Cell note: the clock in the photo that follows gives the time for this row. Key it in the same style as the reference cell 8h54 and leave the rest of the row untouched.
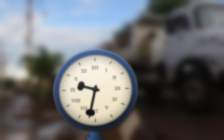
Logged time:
9h32
